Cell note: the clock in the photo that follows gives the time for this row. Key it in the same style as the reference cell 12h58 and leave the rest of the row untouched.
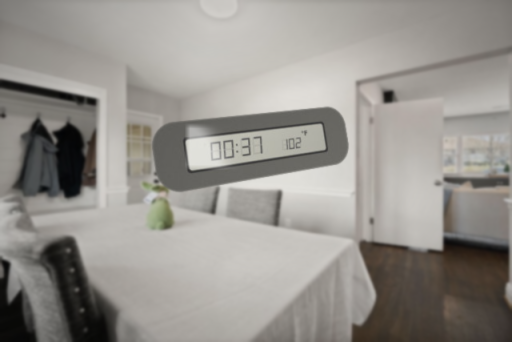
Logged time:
0h37
